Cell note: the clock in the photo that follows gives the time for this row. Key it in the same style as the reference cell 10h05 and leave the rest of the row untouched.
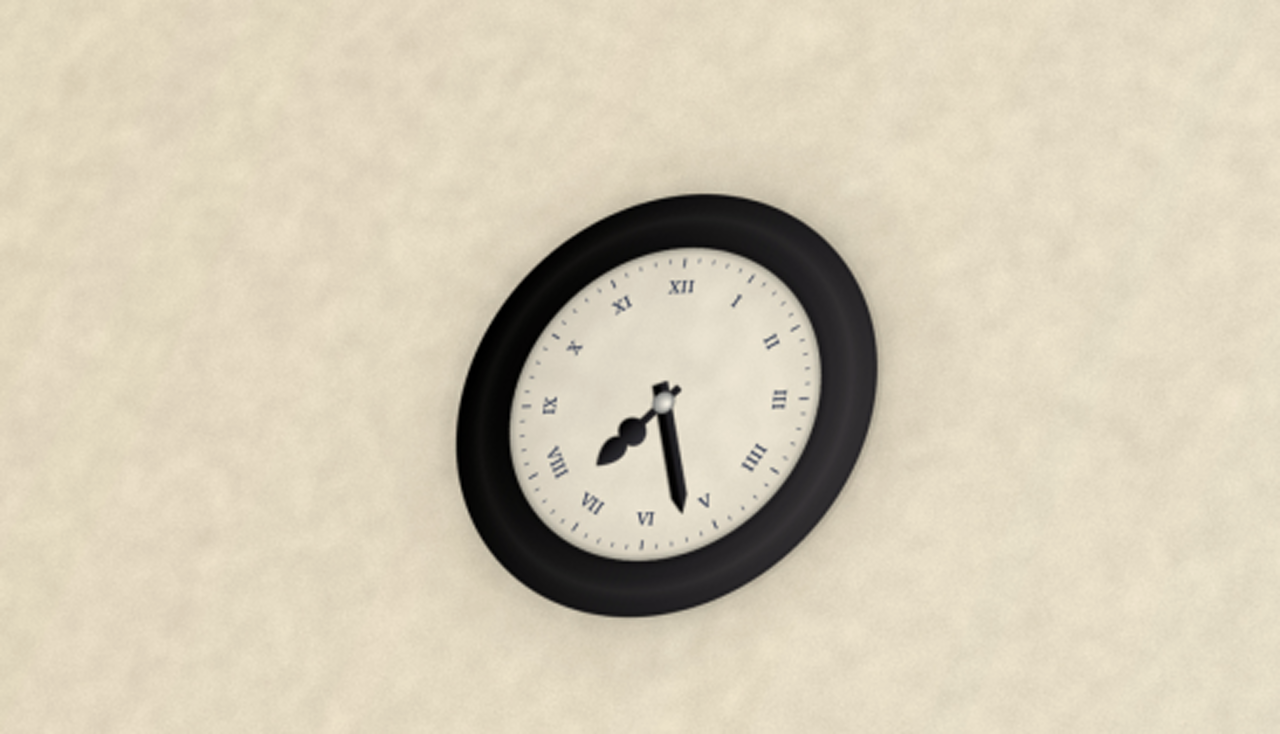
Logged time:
7h27
